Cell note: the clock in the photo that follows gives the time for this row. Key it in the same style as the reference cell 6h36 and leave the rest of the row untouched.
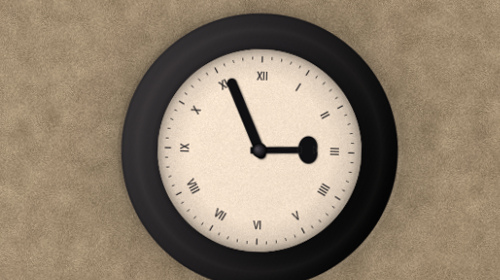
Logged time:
2h56
